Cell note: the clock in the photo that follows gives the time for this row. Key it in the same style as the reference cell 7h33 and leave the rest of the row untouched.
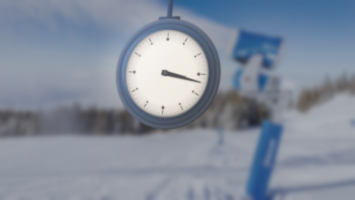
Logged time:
3h17
